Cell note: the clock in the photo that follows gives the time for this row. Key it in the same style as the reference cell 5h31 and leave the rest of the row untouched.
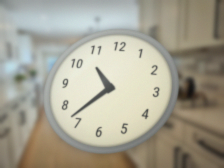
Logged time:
10h37
